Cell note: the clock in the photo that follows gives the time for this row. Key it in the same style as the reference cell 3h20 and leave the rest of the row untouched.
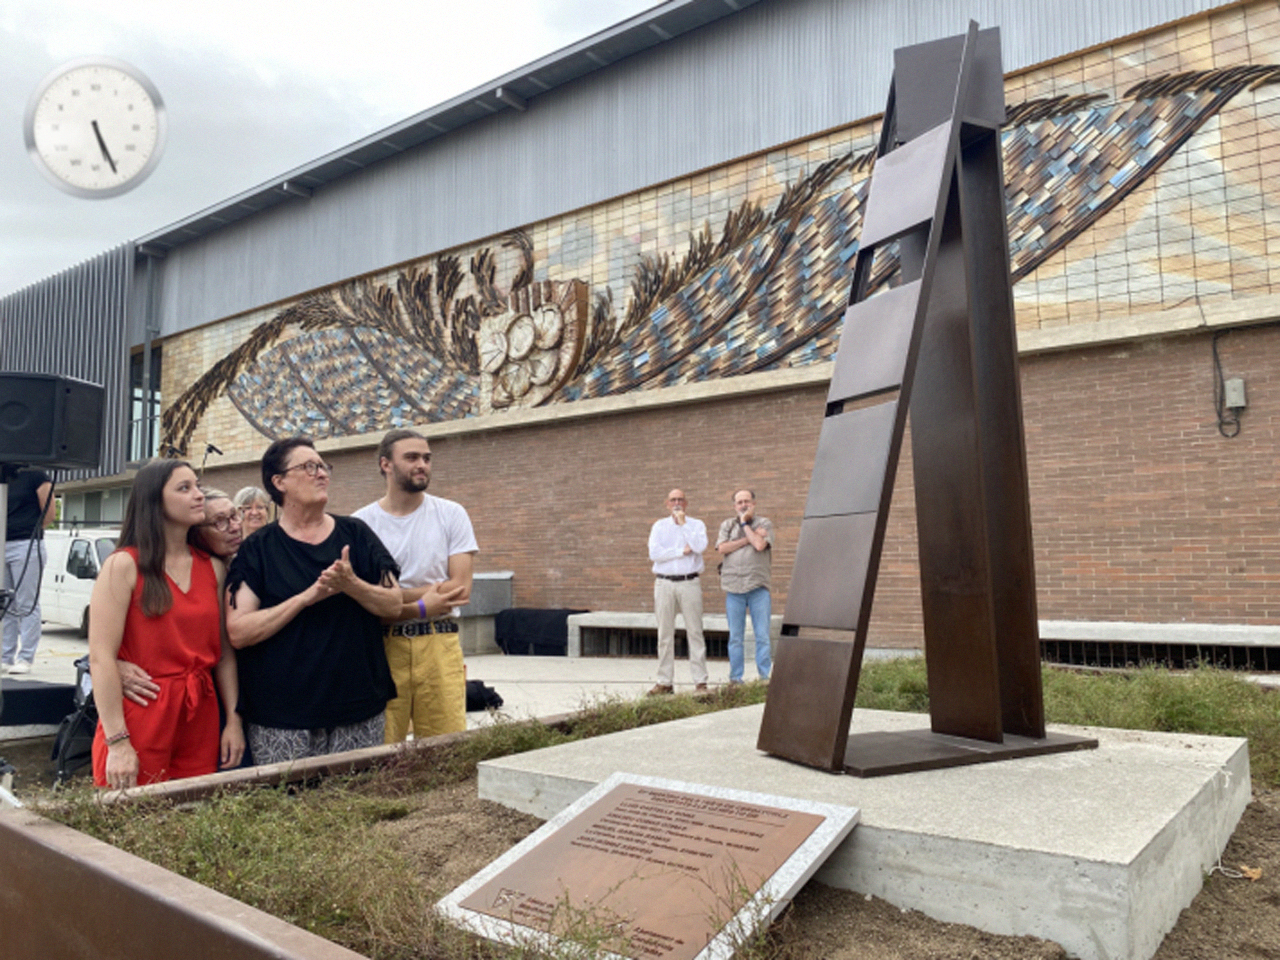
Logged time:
5h26
